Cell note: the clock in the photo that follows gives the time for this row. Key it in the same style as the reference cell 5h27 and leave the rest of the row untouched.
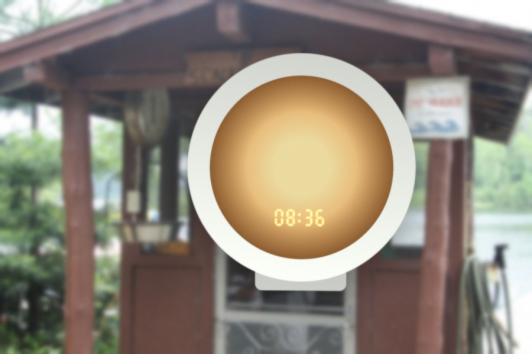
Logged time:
8h36
